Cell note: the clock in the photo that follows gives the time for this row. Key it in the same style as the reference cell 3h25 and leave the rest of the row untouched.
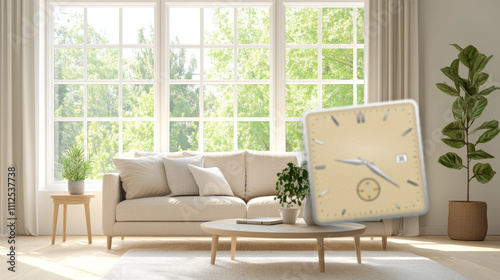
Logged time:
9h22
